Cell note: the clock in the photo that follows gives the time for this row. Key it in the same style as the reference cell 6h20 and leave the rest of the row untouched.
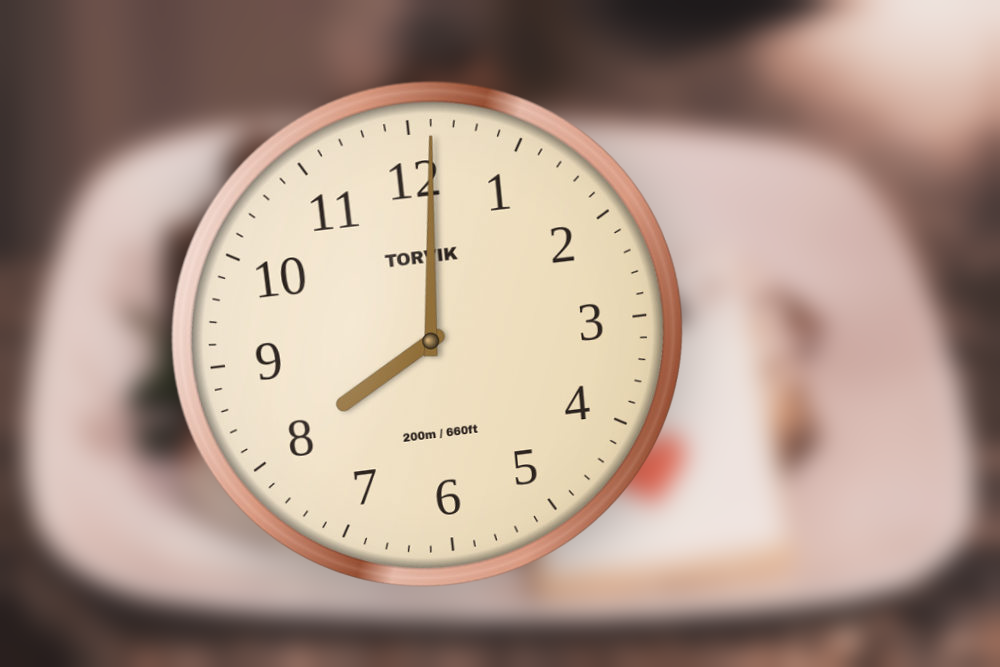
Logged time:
8h01
